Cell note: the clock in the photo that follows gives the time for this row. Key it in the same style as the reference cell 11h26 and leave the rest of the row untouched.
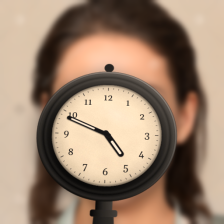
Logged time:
4h49
